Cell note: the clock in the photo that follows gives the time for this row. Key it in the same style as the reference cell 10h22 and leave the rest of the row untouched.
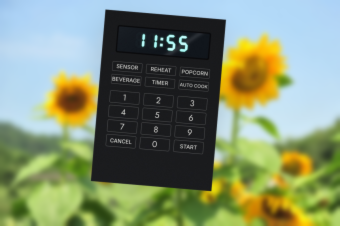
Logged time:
11h55
